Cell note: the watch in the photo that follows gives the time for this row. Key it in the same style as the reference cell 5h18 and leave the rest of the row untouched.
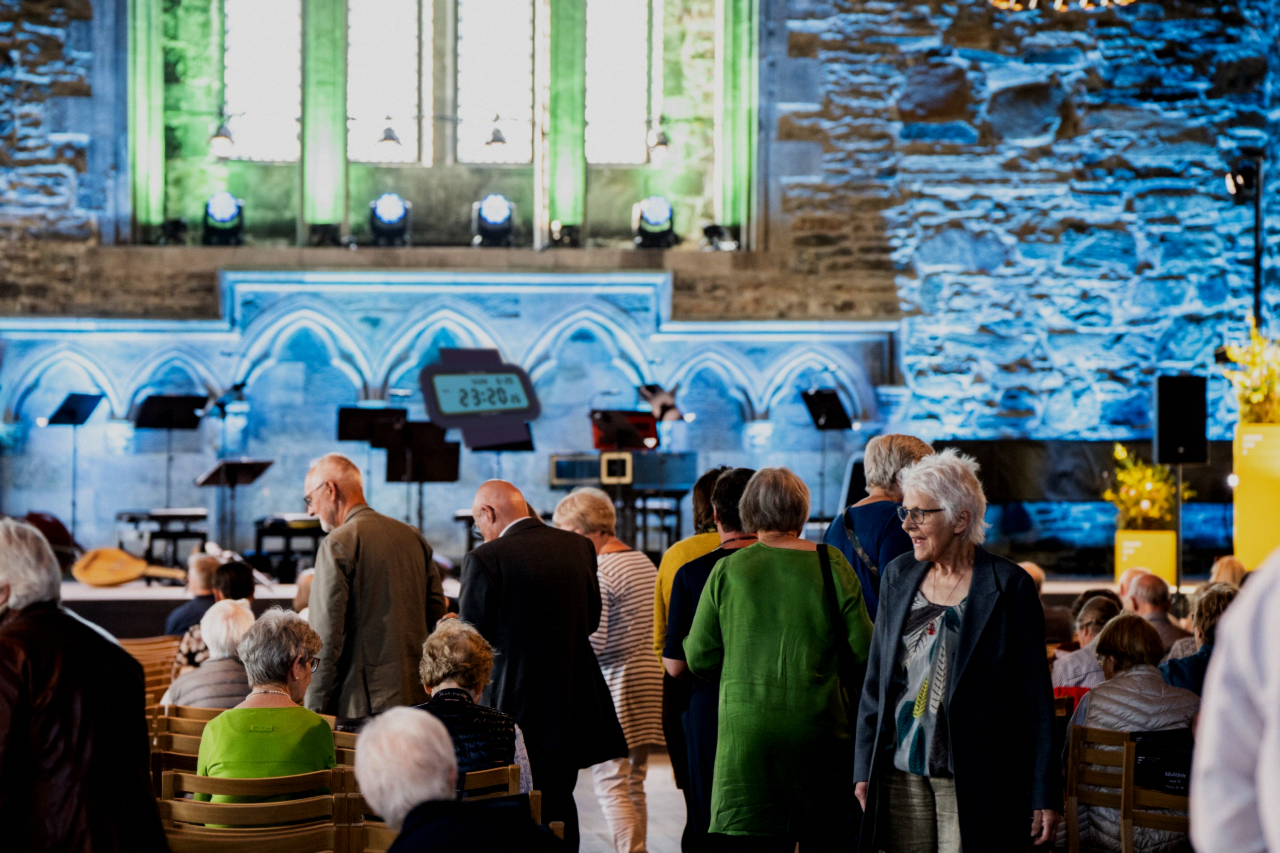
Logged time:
23h20
